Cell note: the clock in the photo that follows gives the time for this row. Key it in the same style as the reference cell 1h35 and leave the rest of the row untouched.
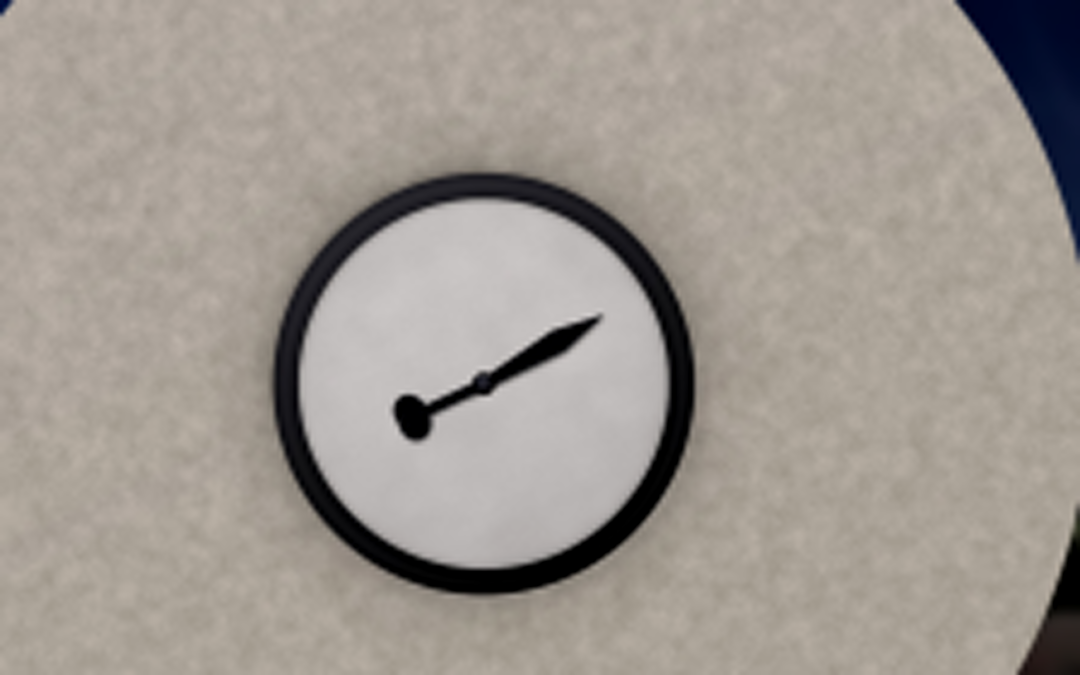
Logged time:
8h10
